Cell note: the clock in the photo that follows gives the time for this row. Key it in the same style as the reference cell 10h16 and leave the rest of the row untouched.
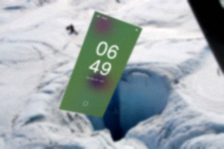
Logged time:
6h49
